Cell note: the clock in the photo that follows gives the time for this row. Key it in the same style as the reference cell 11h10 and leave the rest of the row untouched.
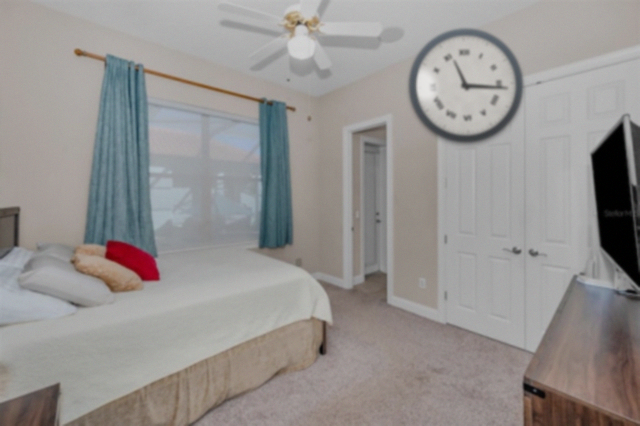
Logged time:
11h16
